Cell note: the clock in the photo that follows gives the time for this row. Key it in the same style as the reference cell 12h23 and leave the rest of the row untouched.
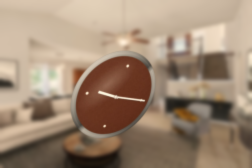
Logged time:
9h15
